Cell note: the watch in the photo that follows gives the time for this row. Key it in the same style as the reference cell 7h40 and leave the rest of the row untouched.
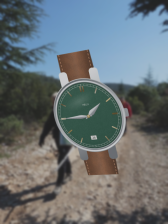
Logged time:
1h45
